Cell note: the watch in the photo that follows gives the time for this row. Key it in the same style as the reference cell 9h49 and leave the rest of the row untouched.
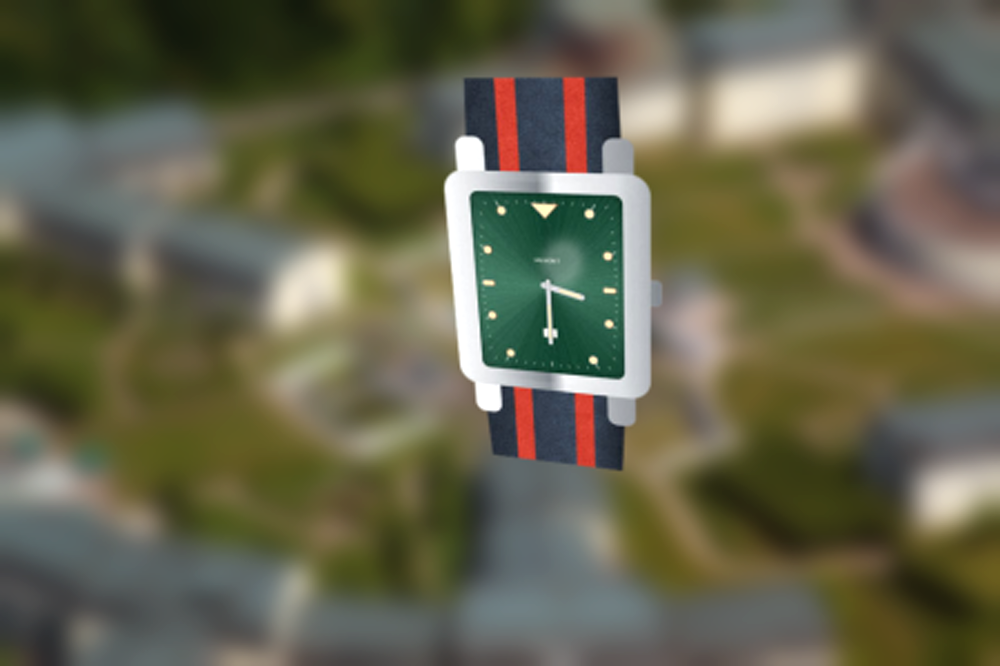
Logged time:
3h30
